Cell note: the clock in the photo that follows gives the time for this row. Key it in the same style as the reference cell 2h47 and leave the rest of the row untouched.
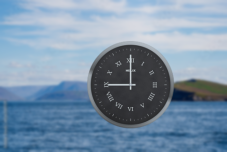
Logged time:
9h00
